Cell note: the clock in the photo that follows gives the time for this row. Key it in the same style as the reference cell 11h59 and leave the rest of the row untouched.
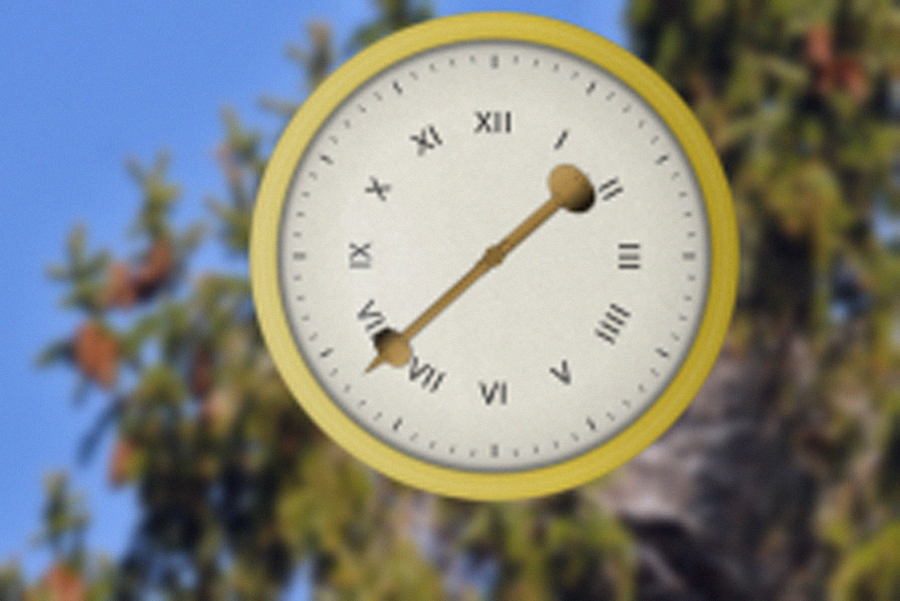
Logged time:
1h38
